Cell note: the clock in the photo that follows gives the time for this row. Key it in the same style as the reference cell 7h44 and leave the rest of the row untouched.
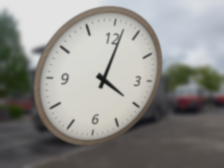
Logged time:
4h02
